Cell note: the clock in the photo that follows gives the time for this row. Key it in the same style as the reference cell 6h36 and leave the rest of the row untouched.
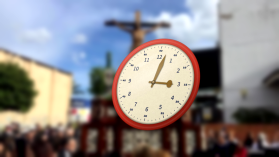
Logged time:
3h02
